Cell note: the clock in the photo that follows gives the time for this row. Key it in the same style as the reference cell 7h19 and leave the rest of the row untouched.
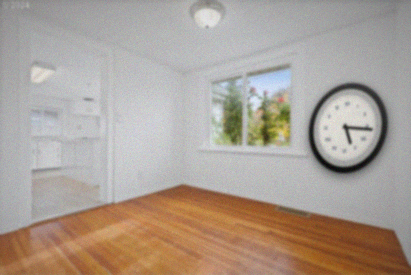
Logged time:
5h16
